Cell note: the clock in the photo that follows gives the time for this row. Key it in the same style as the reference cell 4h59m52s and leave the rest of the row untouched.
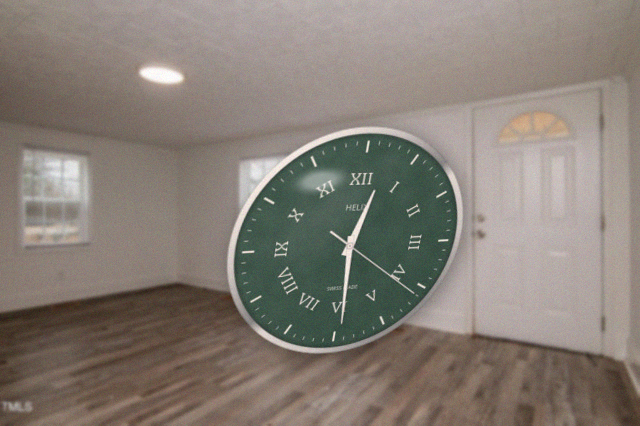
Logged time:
12h29m21s
